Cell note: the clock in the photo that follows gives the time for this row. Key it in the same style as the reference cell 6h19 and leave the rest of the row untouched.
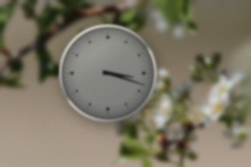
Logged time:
3h18
